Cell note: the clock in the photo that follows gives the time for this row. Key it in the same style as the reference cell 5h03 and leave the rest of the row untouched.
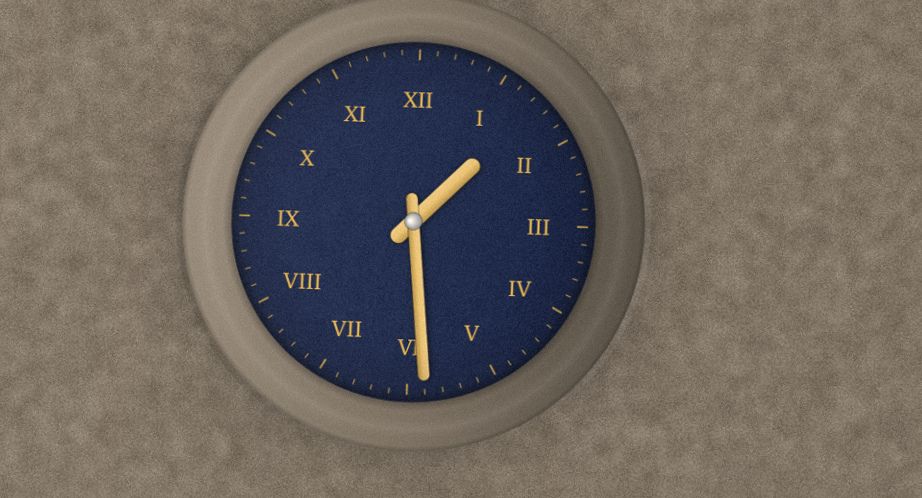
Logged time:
1h29
